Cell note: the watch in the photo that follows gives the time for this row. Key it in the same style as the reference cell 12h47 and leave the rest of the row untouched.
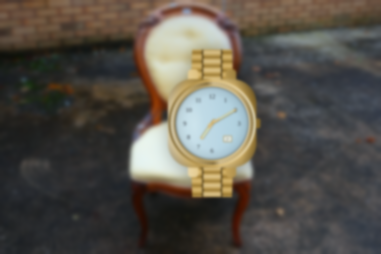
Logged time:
7h10
